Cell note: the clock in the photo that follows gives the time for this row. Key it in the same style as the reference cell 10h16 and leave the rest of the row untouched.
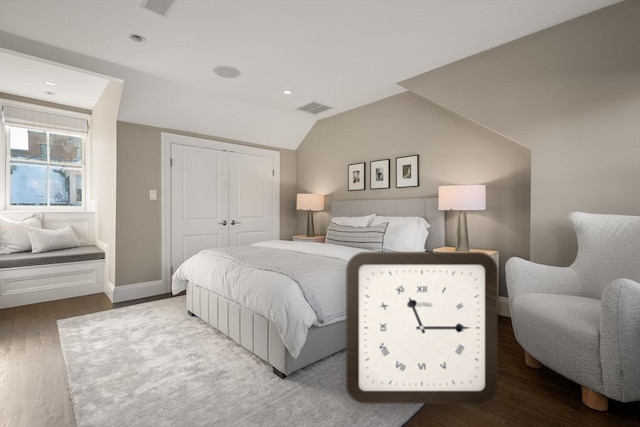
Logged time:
11h15
